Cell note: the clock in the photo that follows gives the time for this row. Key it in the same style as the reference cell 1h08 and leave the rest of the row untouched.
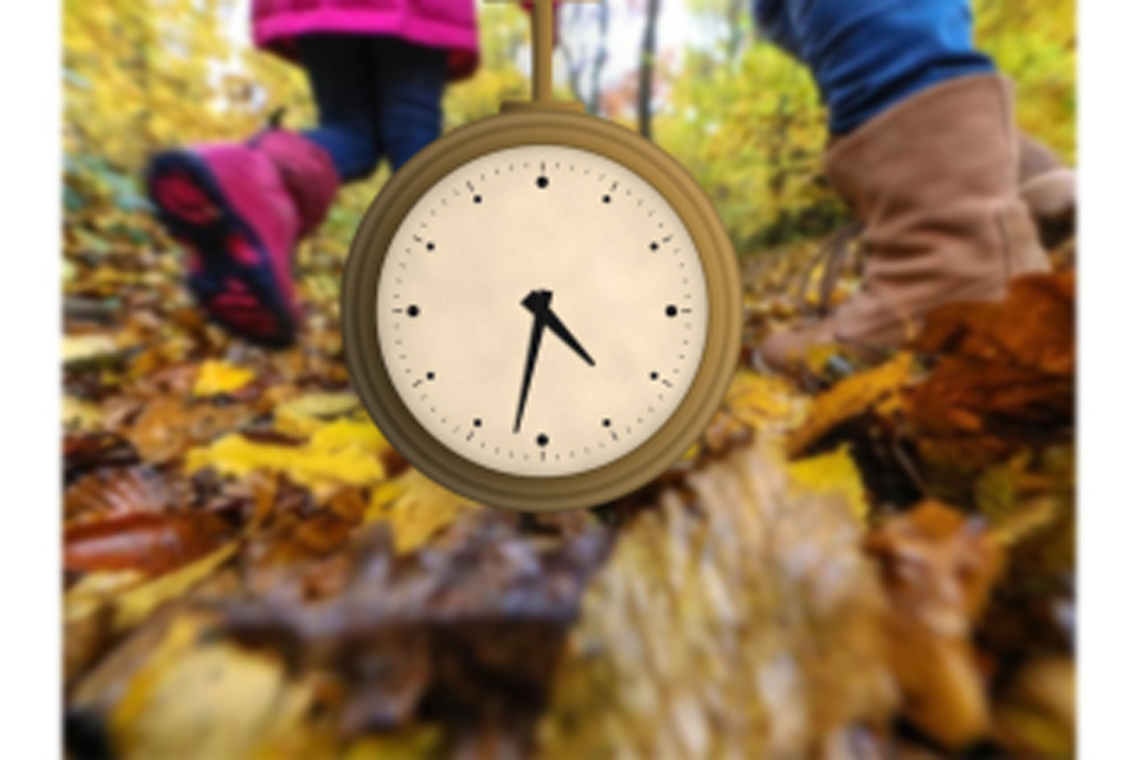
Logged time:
4h32
